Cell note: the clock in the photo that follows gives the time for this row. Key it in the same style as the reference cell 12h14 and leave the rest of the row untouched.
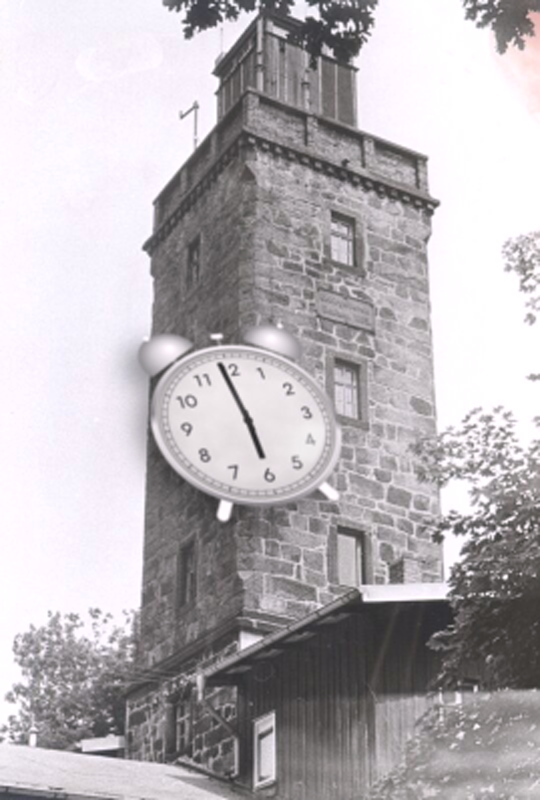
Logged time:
5h59
